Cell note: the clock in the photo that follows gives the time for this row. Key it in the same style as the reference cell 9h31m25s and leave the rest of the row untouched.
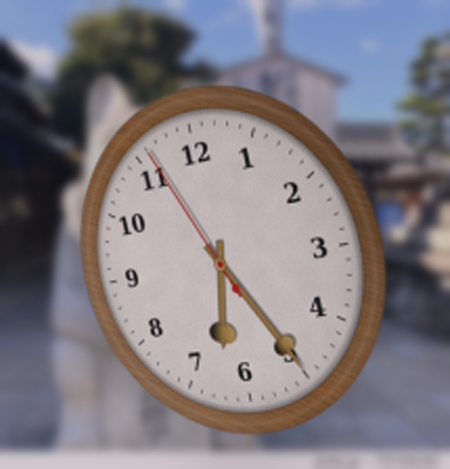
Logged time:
6h24m56s
